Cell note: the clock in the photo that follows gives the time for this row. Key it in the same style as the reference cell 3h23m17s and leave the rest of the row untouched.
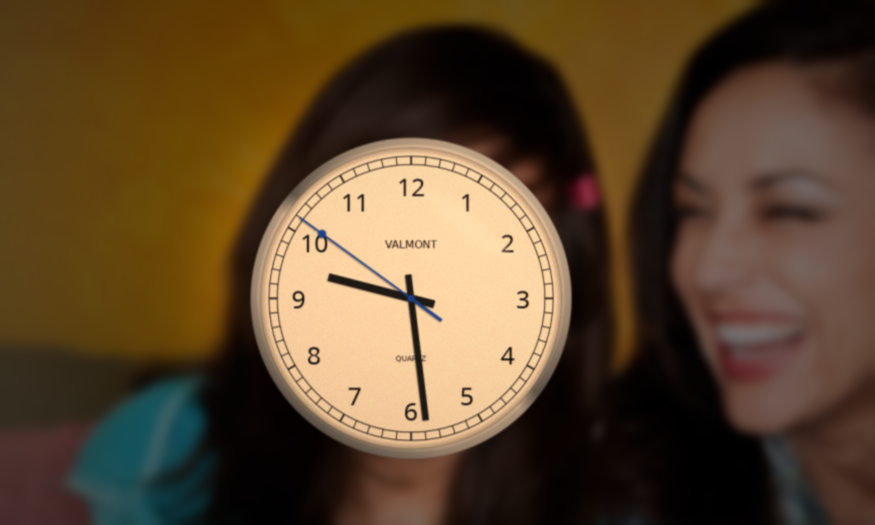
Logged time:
9h28m51s
